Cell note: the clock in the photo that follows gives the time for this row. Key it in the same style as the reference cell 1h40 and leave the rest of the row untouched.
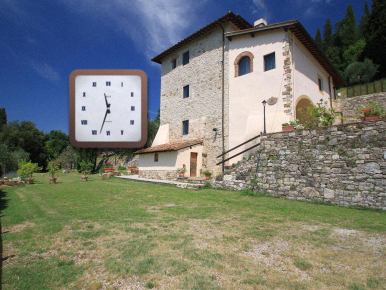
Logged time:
11h33
